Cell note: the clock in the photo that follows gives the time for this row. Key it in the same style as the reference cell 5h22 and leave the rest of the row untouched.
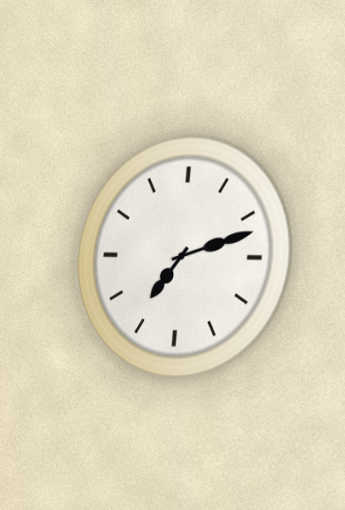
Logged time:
7h12
